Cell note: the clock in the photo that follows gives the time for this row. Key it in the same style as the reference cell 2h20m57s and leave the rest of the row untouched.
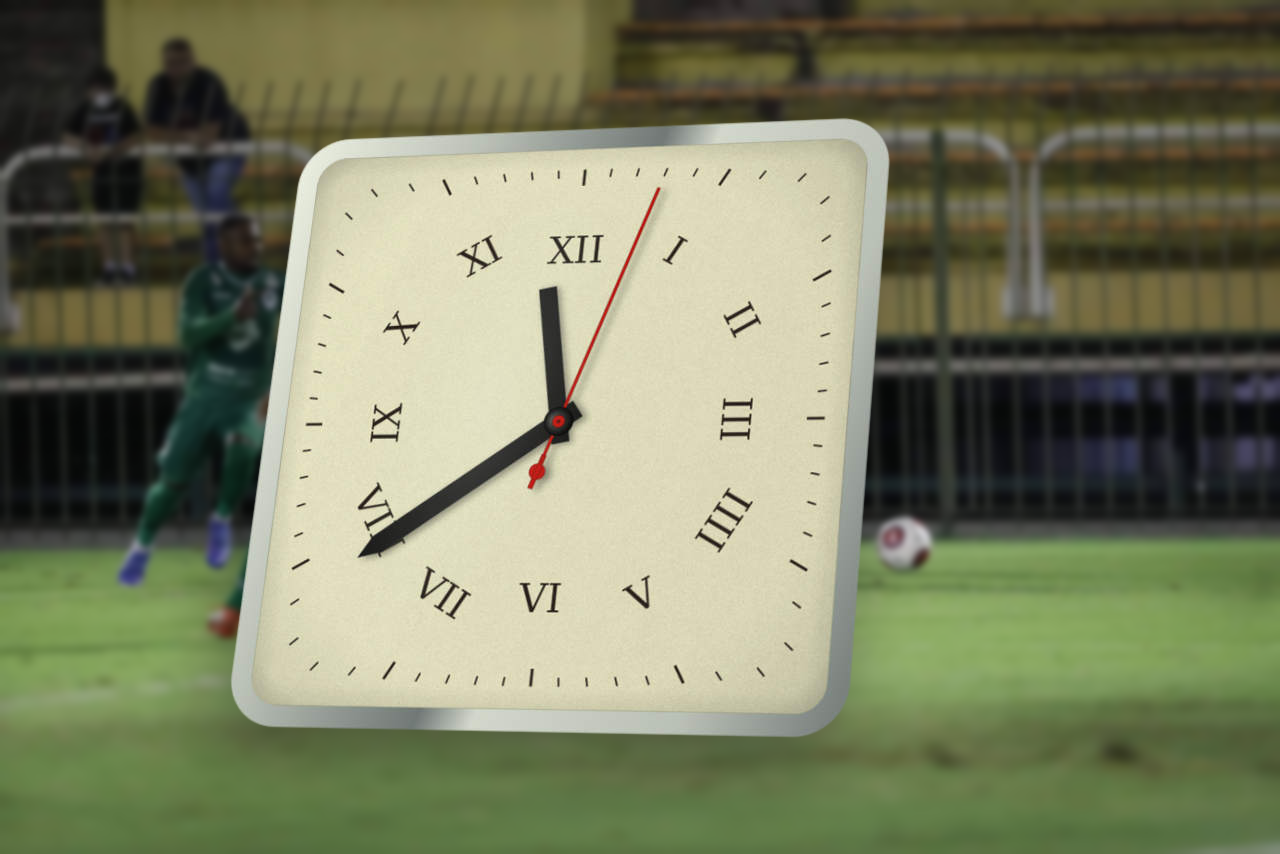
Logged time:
11h39m03s
